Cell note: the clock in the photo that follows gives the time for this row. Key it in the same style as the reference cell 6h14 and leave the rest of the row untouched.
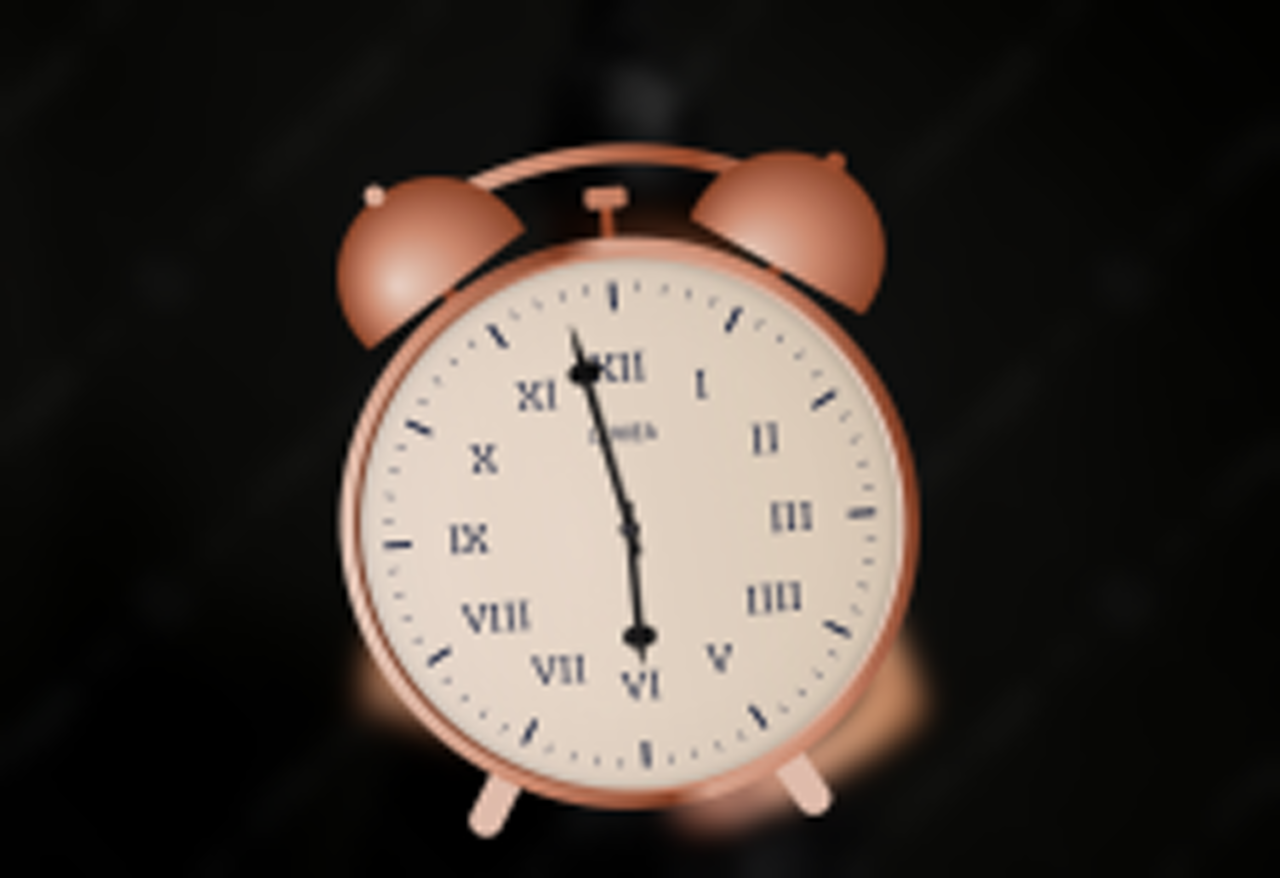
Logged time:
5h58
